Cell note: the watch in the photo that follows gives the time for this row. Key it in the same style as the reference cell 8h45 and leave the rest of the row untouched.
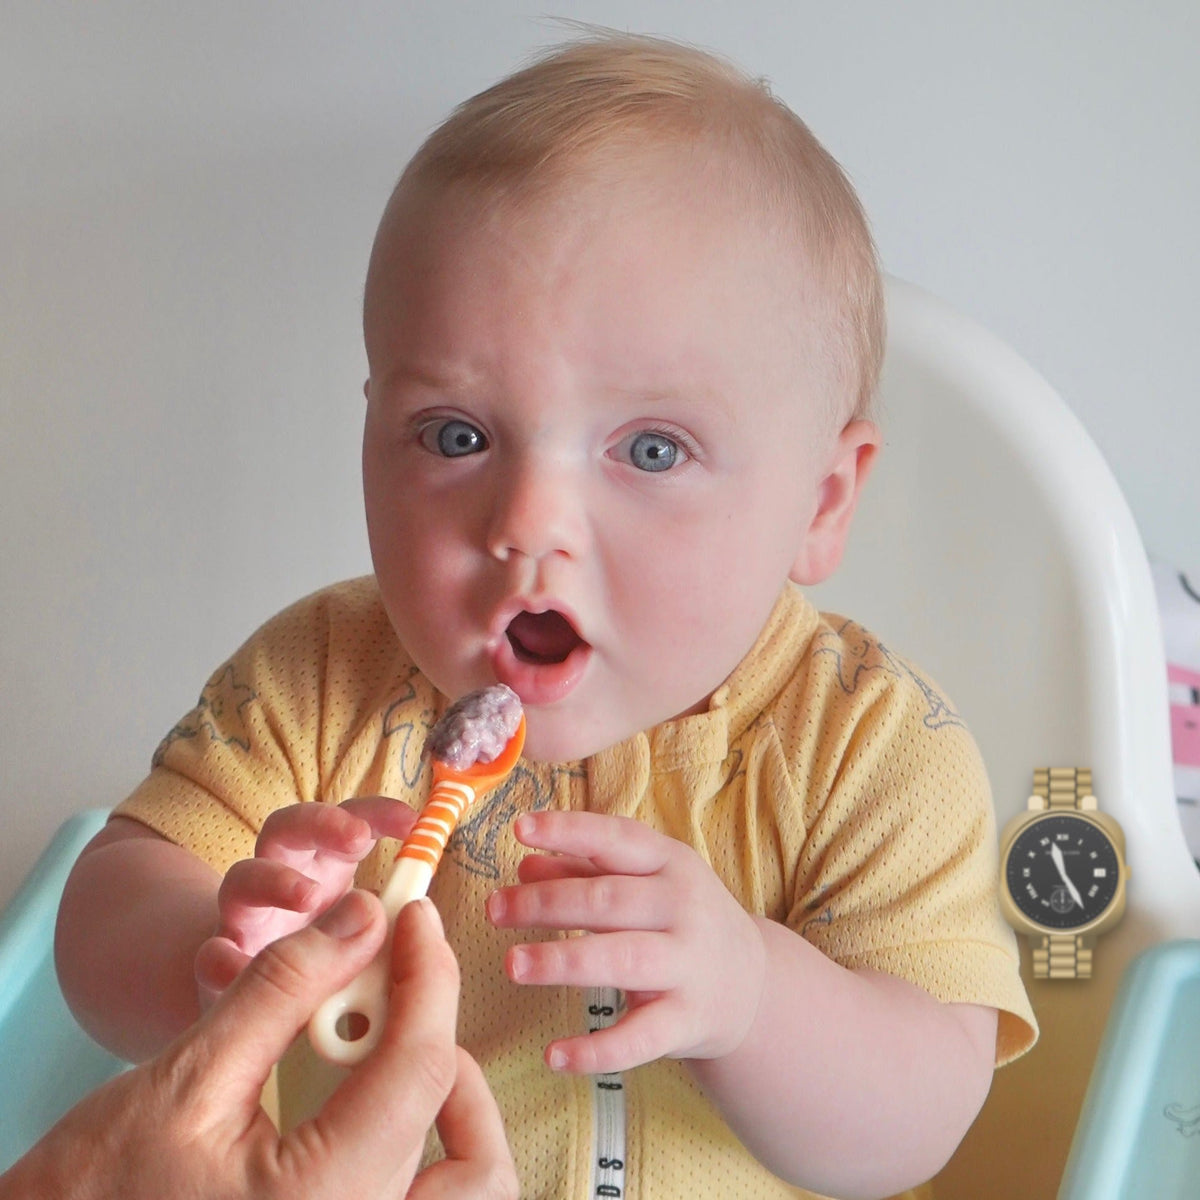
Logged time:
11h25
